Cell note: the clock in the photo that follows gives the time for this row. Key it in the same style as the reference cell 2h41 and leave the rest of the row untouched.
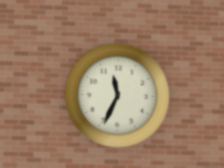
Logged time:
11h34
